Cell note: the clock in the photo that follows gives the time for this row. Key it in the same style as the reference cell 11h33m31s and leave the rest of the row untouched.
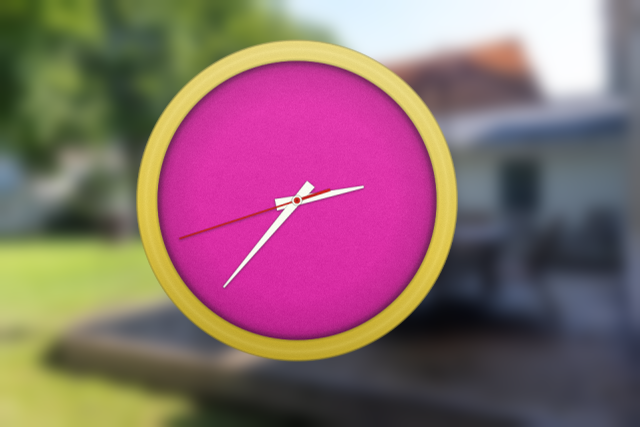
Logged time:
2h36m42s
